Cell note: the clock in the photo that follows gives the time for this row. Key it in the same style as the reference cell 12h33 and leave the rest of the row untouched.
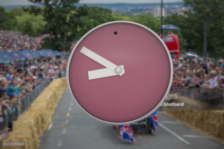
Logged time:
8h51
